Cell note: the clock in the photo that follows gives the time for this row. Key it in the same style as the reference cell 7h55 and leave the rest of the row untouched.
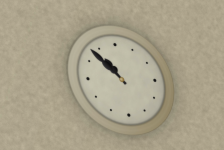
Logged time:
10h53
